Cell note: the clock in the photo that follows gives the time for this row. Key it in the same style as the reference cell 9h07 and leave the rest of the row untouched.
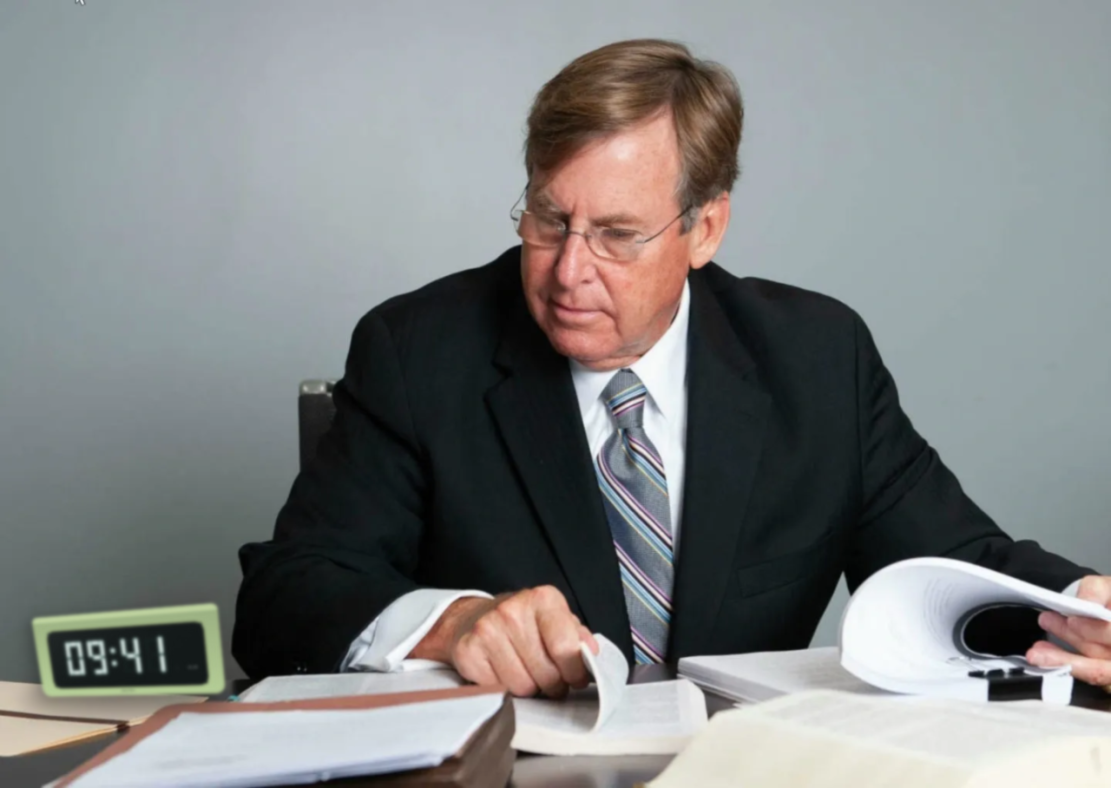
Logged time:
9h41
